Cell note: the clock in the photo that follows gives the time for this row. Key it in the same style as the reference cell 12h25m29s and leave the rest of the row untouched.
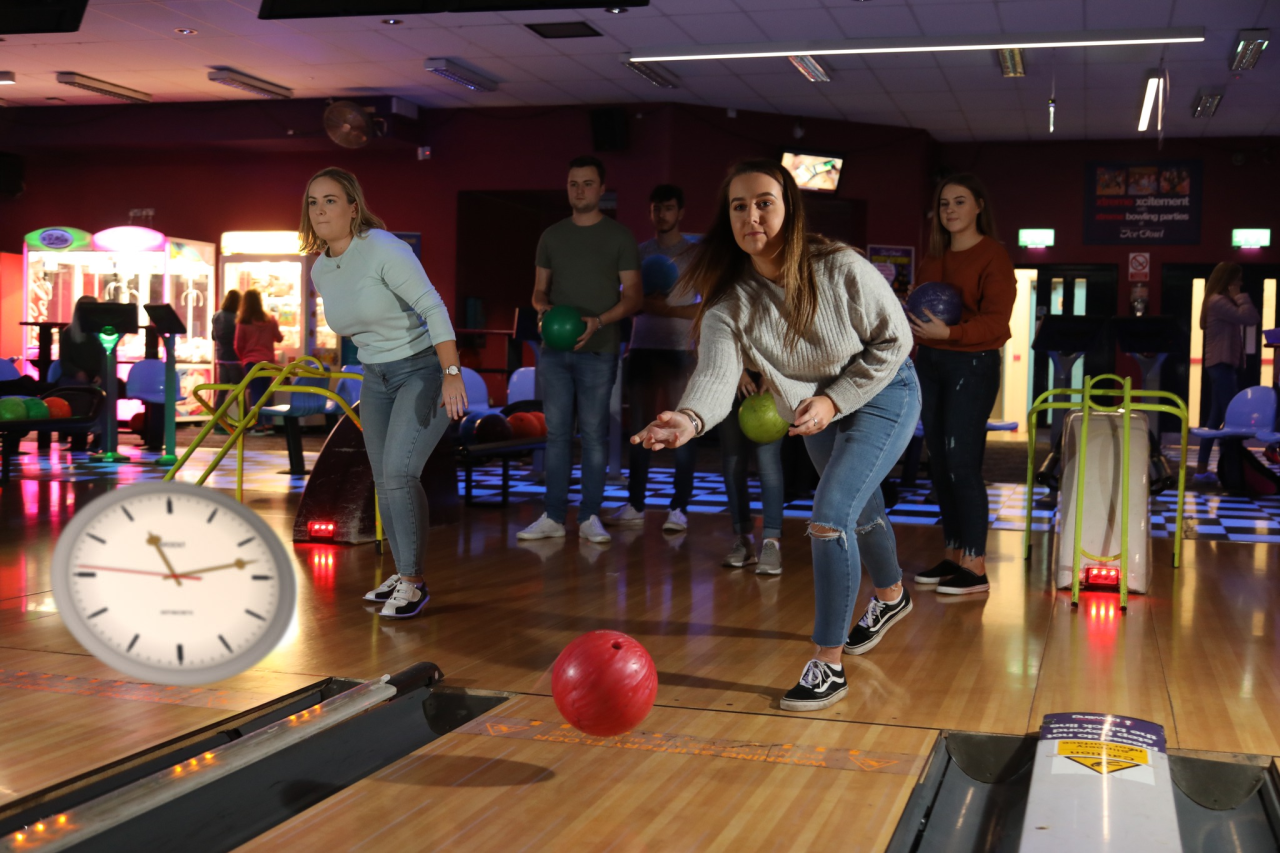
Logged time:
11h12m46s
